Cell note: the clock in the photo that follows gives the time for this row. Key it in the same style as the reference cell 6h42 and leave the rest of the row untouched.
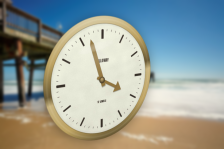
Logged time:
3h57
